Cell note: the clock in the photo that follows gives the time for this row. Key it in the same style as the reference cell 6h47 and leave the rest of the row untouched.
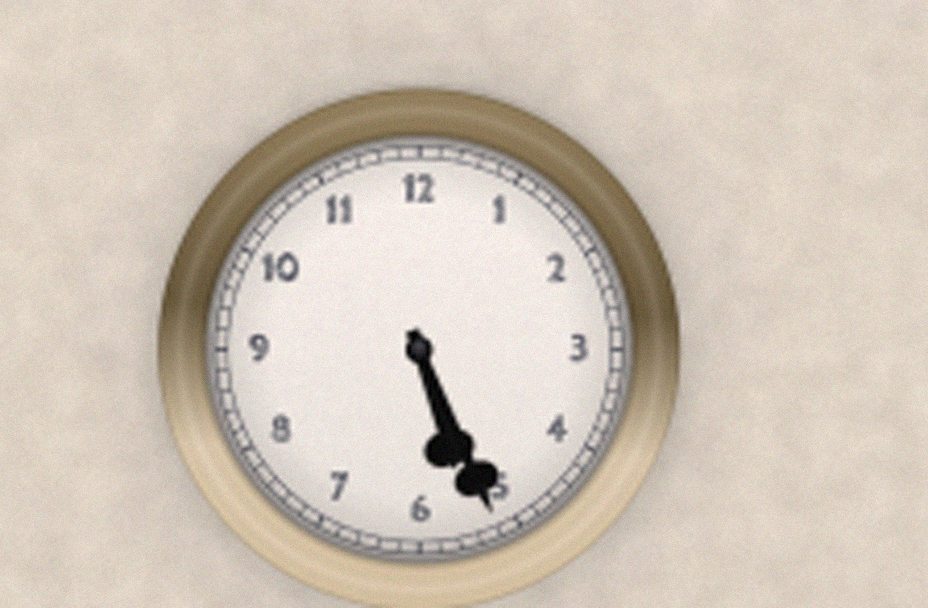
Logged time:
5h26
